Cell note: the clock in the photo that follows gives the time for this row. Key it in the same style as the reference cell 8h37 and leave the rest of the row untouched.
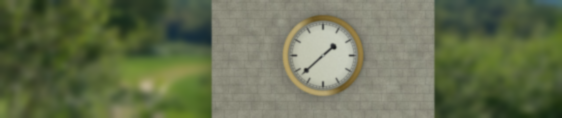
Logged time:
1h38
